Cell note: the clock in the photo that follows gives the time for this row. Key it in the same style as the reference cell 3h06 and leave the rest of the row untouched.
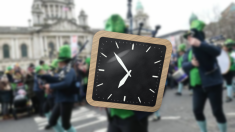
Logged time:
6h53
